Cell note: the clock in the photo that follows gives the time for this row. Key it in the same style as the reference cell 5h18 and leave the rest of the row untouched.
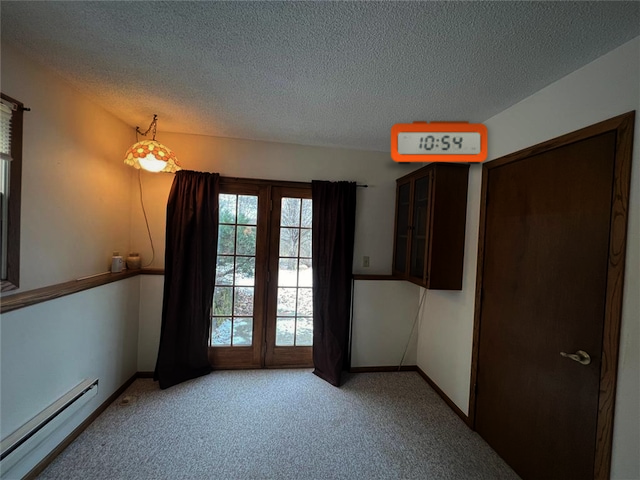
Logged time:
10h54
